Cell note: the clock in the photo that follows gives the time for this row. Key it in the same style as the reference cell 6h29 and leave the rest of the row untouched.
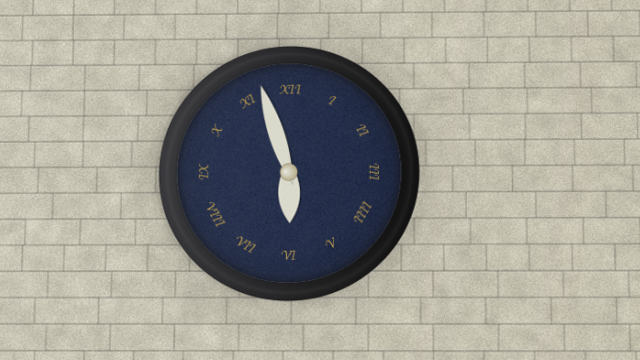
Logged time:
5h57
